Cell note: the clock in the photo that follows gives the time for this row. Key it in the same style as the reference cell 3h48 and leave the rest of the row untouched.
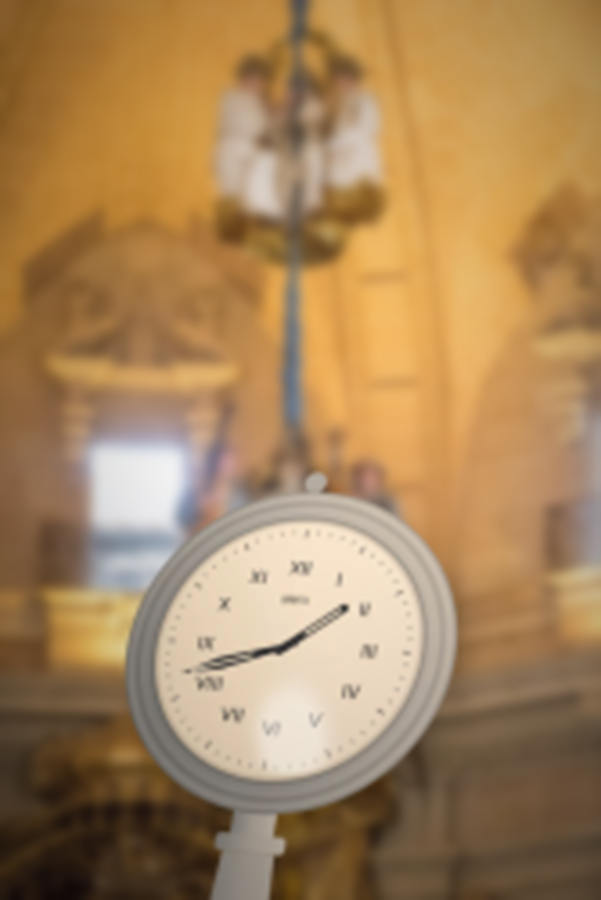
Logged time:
1h42
